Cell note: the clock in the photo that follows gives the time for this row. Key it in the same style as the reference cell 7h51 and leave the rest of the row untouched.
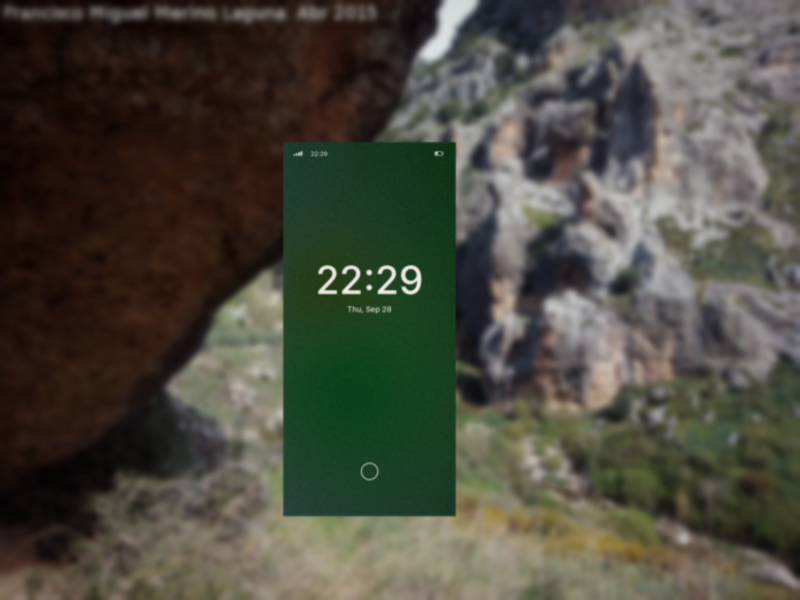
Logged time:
22h29
